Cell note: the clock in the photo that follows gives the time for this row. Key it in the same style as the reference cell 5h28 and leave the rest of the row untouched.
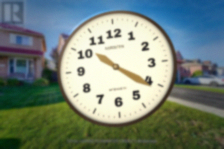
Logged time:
10h21
